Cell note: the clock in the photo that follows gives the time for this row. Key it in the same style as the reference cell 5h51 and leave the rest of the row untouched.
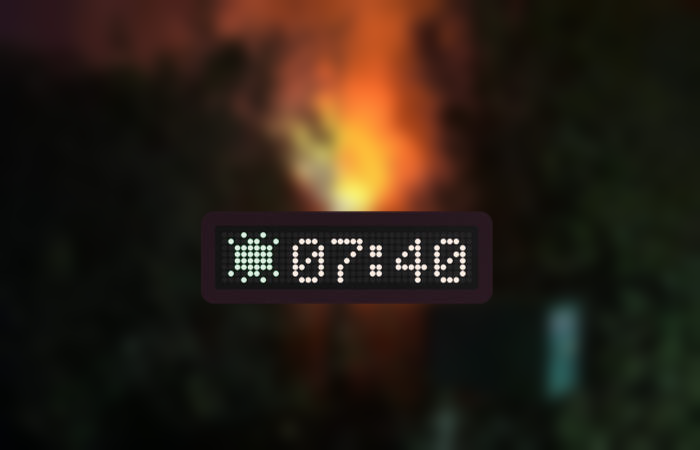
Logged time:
7h40
